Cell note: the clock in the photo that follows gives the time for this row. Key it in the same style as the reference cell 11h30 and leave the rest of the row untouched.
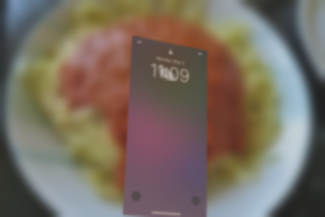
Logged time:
11h09
